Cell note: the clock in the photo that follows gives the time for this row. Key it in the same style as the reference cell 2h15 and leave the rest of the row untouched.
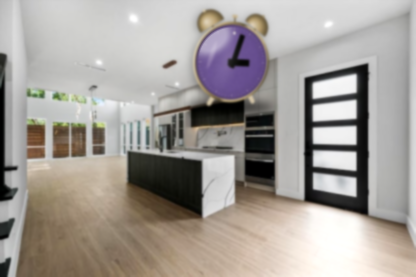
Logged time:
3h03
